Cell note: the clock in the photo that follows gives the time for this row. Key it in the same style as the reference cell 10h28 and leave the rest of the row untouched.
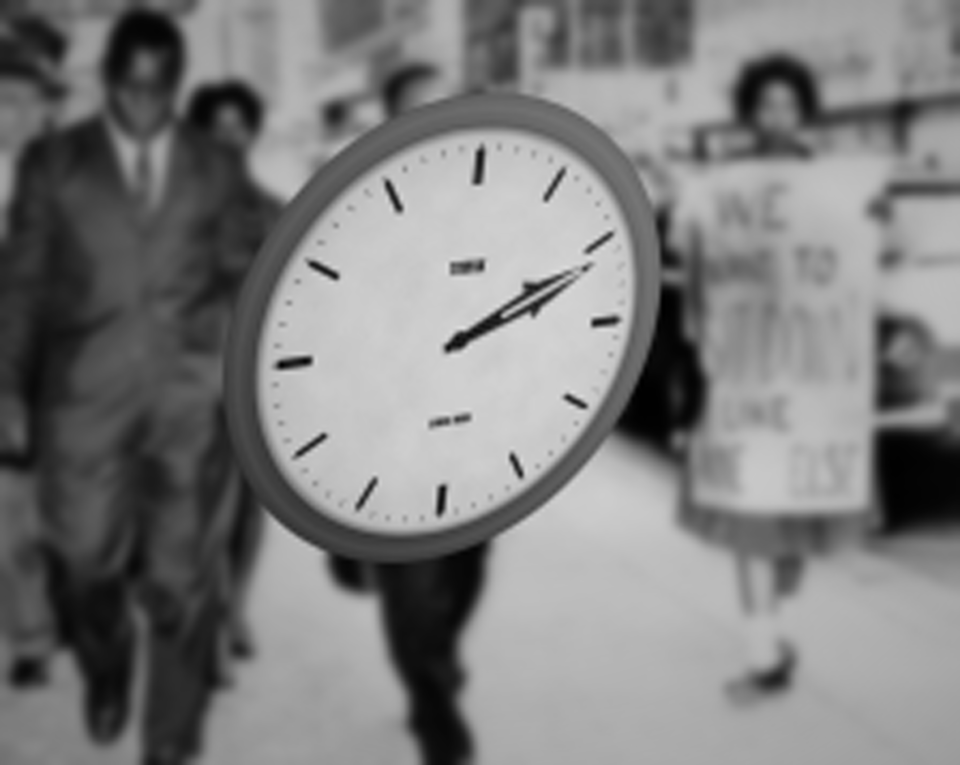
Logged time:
2h11
